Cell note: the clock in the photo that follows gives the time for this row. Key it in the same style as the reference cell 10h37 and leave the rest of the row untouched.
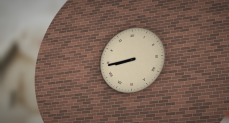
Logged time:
8h44
